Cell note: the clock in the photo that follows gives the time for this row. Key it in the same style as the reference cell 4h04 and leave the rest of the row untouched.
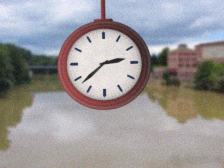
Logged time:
2h38
